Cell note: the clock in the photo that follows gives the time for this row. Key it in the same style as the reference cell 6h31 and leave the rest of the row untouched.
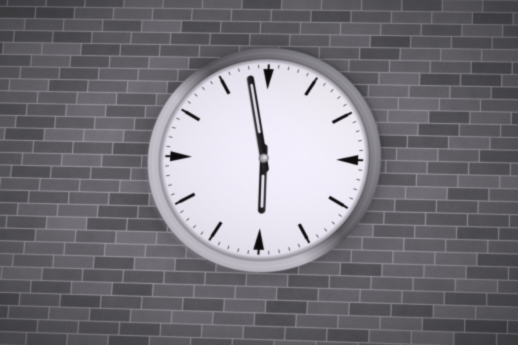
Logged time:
5h58
